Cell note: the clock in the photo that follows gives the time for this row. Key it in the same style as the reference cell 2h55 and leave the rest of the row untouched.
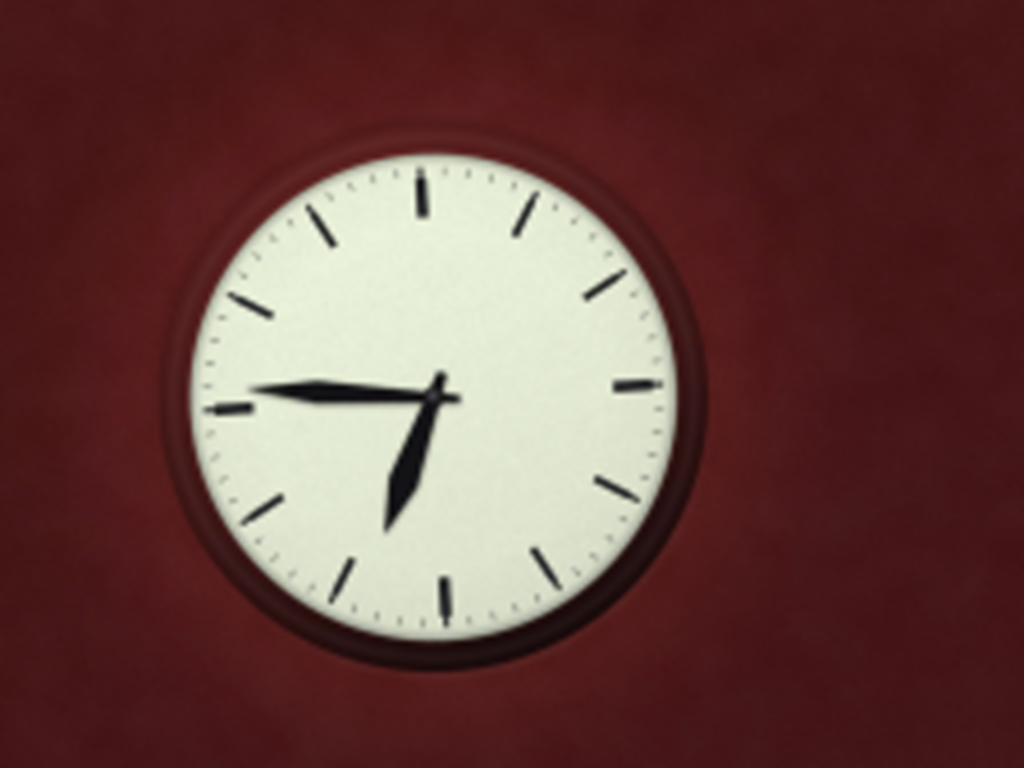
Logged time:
6h46
